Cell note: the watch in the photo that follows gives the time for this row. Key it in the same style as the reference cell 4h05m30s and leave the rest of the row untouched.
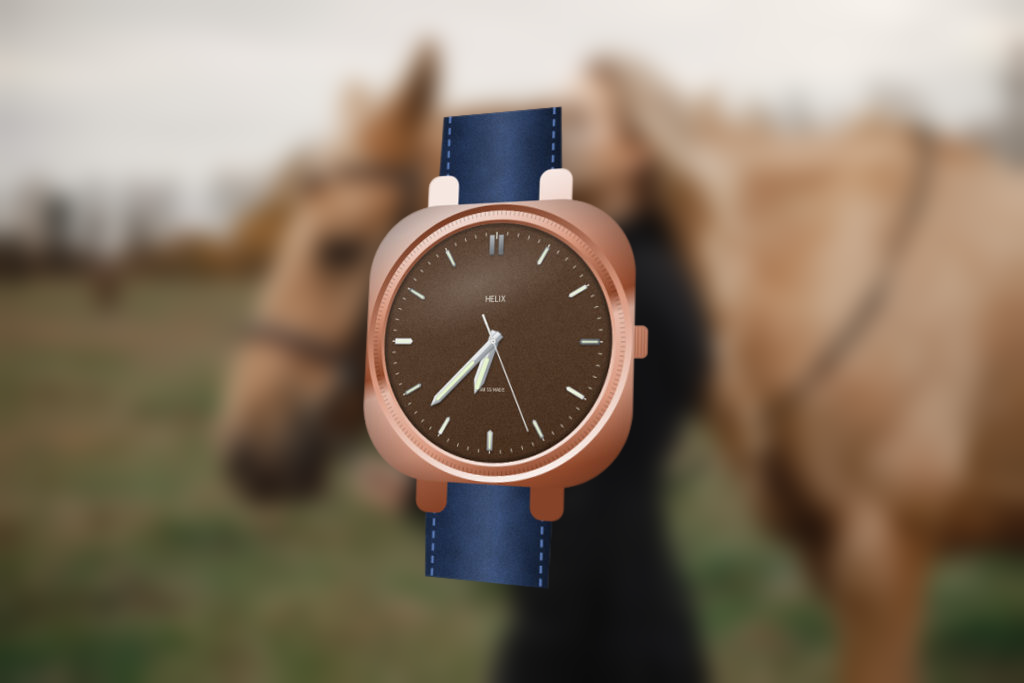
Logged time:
6h37m26s
